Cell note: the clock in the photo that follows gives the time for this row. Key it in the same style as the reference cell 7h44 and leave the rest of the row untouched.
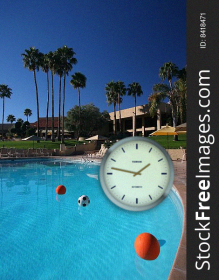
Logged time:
1h47
